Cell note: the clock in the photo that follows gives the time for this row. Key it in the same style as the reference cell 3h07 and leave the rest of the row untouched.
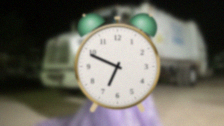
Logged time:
6h49
